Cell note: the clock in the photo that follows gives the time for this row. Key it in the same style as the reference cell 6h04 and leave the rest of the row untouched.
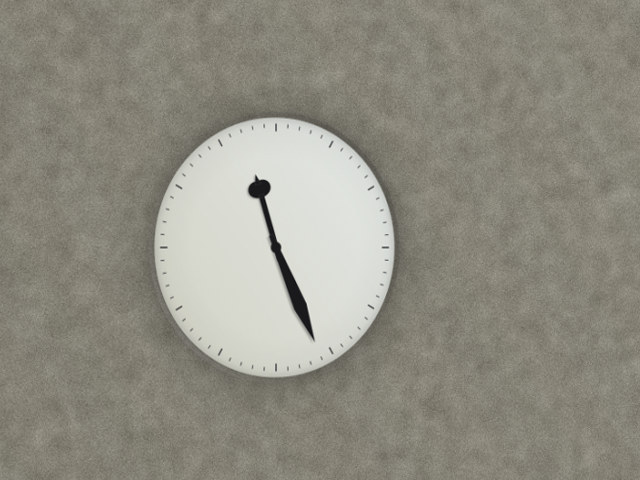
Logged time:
11h26
